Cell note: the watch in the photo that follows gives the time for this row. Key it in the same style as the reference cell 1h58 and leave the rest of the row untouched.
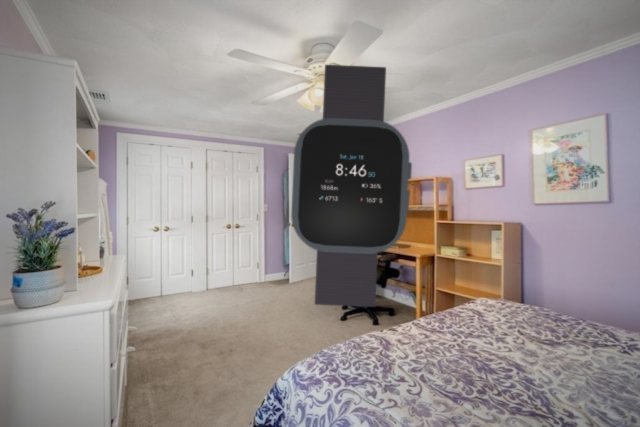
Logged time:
8h46
